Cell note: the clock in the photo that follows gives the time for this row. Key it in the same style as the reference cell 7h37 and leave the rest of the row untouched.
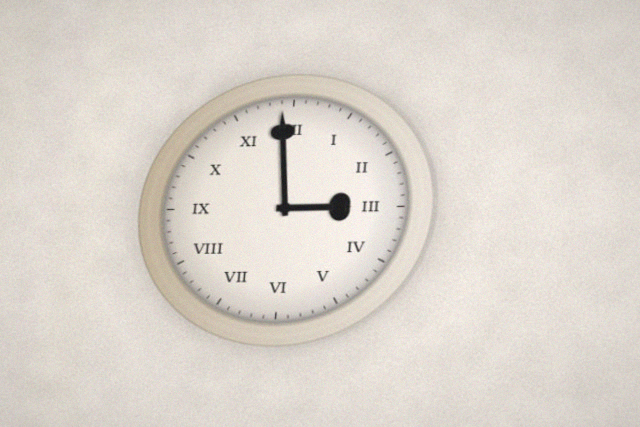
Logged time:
2h59
